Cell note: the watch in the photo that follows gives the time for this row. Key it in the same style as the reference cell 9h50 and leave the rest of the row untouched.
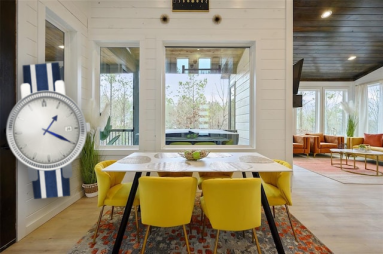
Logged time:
1h20
